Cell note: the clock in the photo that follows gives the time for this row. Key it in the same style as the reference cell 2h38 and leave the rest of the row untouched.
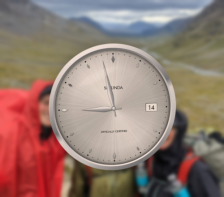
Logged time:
8h58
